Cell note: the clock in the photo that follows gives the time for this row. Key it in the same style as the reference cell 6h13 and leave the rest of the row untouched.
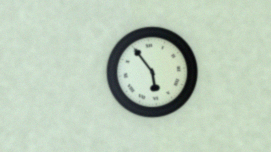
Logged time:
5h55
